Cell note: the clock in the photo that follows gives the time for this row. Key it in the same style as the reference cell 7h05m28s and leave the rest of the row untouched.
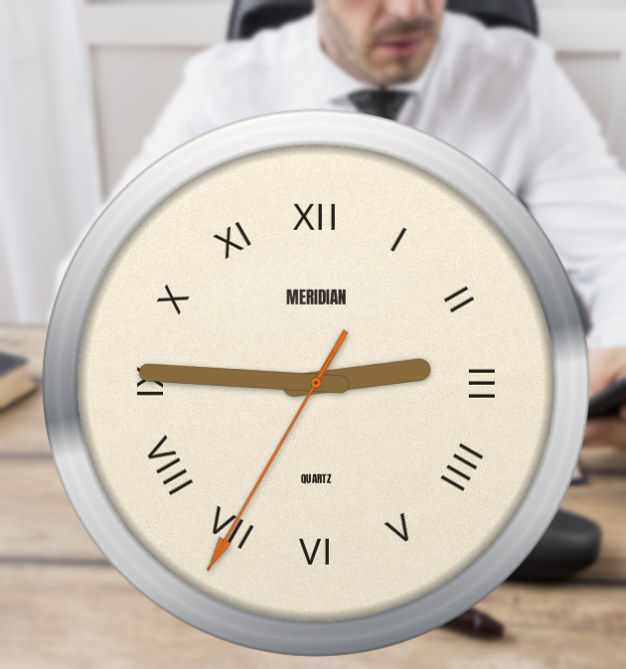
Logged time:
2h45m35s
